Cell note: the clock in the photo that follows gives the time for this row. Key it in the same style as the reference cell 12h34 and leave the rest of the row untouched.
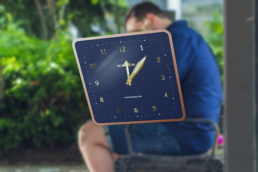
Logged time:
12h07
